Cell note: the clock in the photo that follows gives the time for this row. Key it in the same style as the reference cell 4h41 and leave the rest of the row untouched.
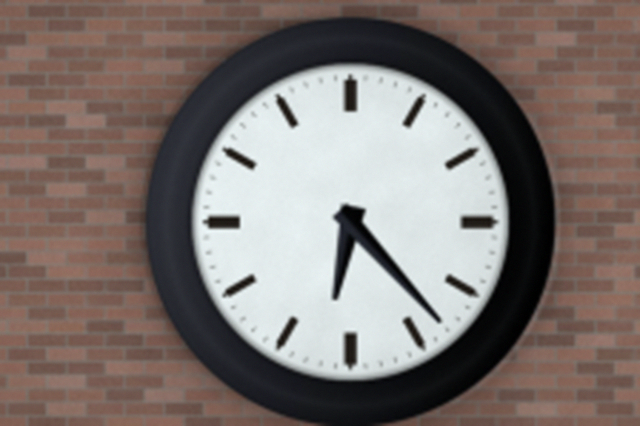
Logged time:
6h23
